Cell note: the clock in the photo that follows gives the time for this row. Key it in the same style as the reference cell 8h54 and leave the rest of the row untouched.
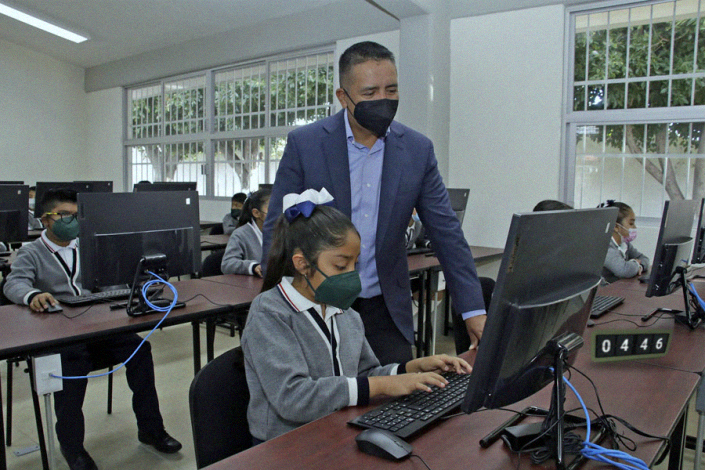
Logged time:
4h46
